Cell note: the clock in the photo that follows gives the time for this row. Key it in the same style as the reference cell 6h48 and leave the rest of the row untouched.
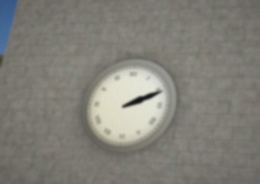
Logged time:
2h11
